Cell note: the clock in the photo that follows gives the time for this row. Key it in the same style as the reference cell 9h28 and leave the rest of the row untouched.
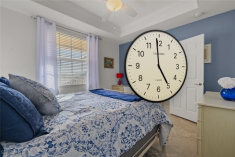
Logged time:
4h59
